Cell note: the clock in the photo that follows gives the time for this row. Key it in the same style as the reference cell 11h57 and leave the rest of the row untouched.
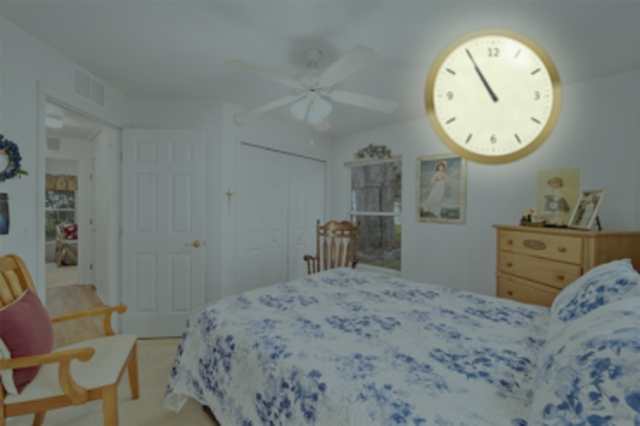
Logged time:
10h55
